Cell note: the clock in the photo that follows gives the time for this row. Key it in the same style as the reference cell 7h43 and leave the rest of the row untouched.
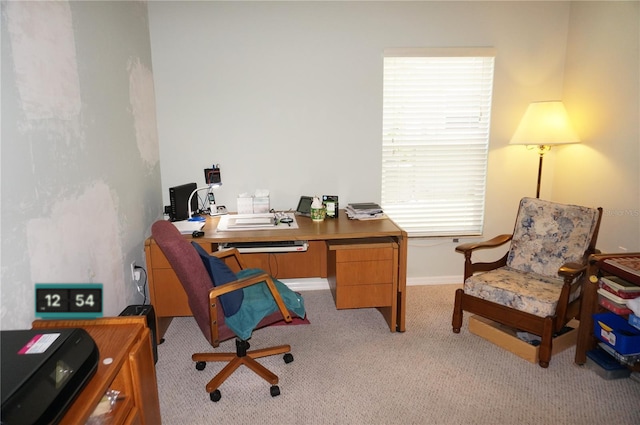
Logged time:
12h54
